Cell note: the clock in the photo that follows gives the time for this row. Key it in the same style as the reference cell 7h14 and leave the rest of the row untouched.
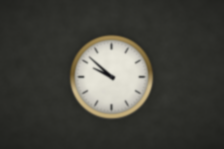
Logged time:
9h52
